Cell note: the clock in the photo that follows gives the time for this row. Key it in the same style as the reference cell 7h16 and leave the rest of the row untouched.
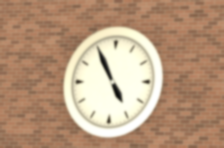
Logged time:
4h55
